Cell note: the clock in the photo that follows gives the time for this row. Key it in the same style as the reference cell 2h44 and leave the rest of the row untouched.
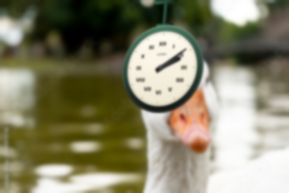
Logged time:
2h09
